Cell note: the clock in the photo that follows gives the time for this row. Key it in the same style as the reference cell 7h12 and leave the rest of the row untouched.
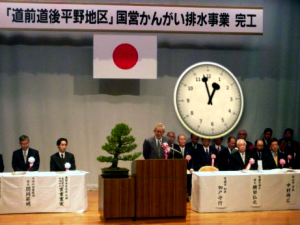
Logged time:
12h58
